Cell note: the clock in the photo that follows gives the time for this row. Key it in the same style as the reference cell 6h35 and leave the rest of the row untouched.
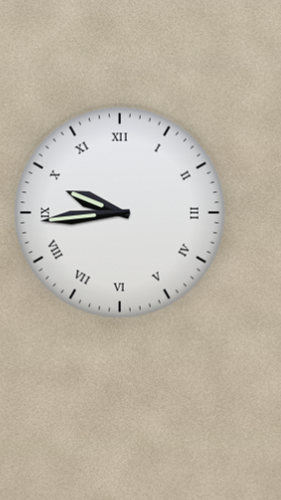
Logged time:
9h44
